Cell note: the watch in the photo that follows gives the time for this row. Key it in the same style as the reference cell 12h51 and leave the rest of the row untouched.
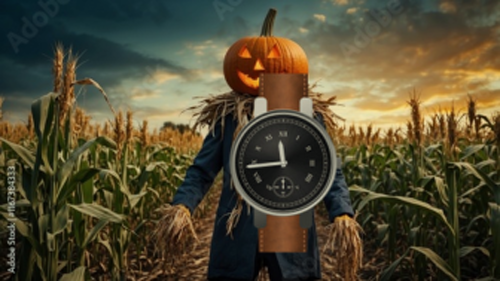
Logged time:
11h44
